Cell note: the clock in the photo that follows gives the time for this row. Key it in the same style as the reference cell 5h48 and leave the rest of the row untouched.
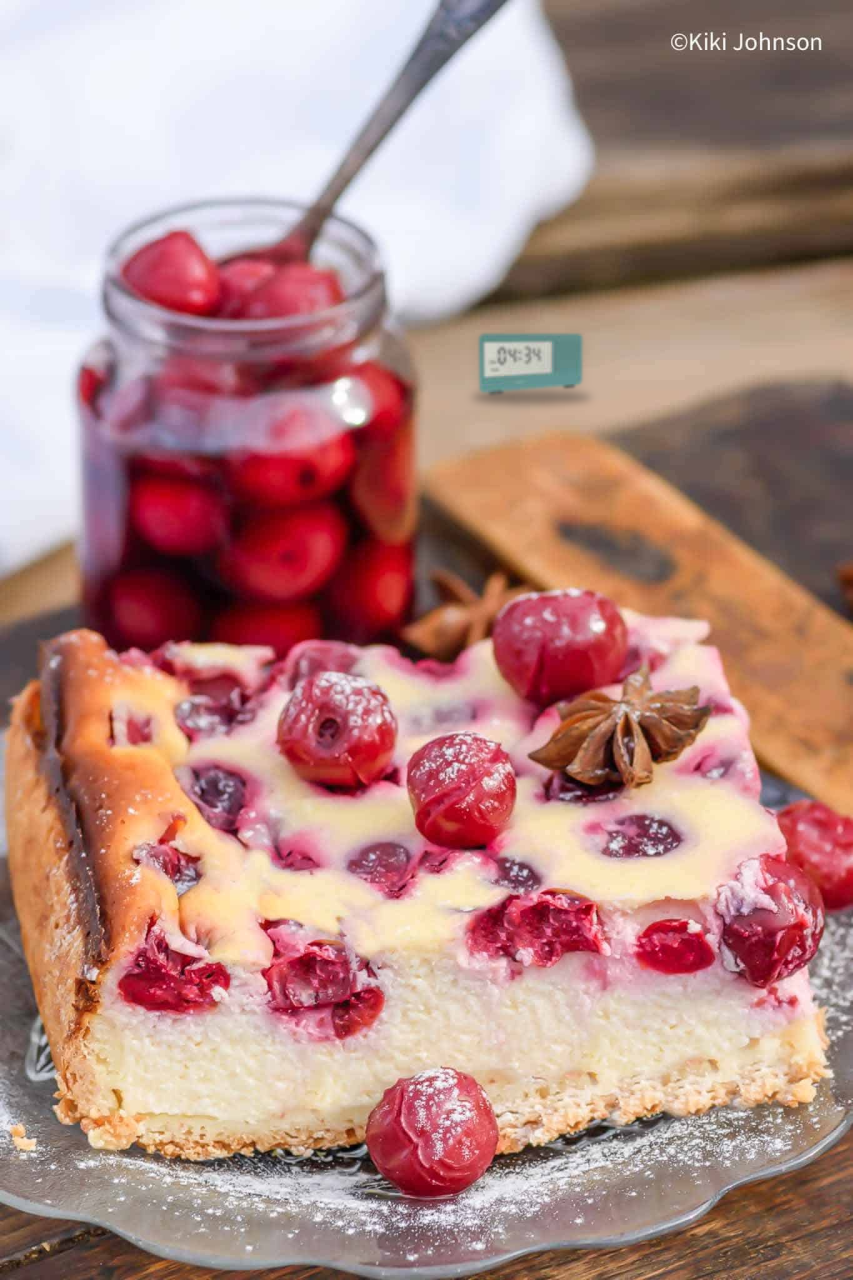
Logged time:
4h34
